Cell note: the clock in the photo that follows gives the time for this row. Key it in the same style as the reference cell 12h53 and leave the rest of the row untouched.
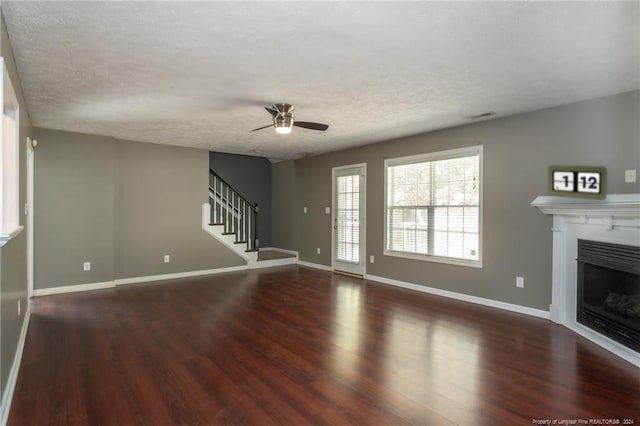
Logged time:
1h12
